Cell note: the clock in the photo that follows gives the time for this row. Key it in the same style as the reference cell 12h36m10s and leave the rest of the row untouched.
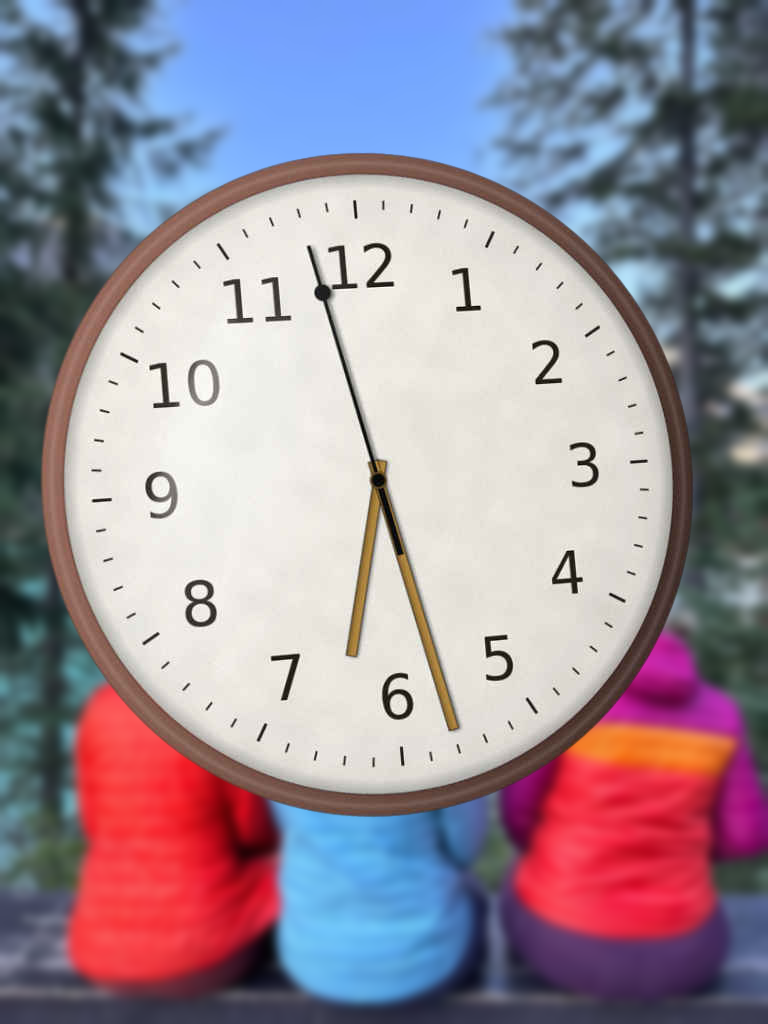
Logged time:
6h27m58s
